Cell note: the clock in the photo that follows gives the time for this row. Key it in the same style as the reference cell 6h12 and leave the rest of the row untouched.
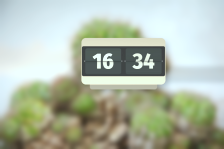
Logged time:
16h34
